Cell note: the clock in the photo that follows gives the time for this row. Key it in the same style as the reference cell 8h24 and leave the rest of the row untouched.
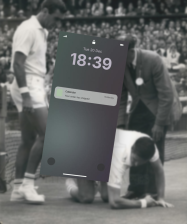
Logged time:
18h39
